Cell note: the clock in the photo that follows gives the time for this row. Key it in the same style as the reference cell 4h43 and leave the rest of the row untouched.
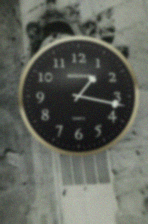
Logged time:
1h17
